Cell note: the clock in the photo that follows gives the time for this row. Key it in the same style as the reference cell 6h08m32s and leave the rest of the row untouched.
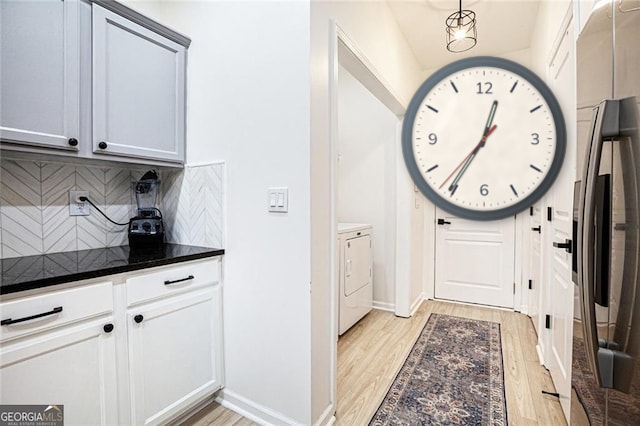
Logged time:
12h35m37s
